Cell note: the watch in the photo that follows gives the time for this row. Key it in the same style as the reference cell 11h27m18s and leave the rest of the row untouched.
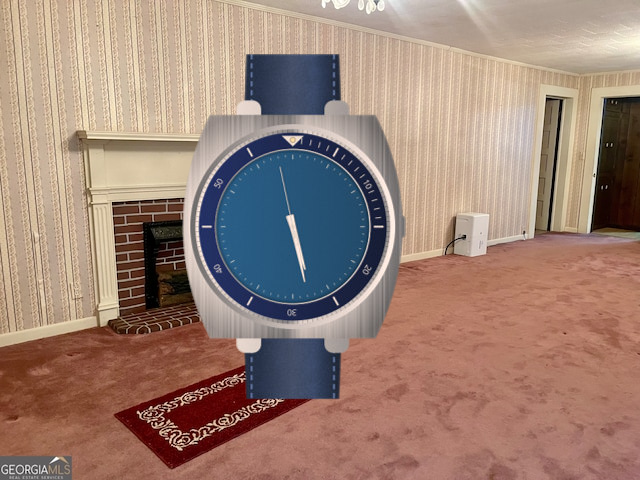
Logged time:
5h27m58s
